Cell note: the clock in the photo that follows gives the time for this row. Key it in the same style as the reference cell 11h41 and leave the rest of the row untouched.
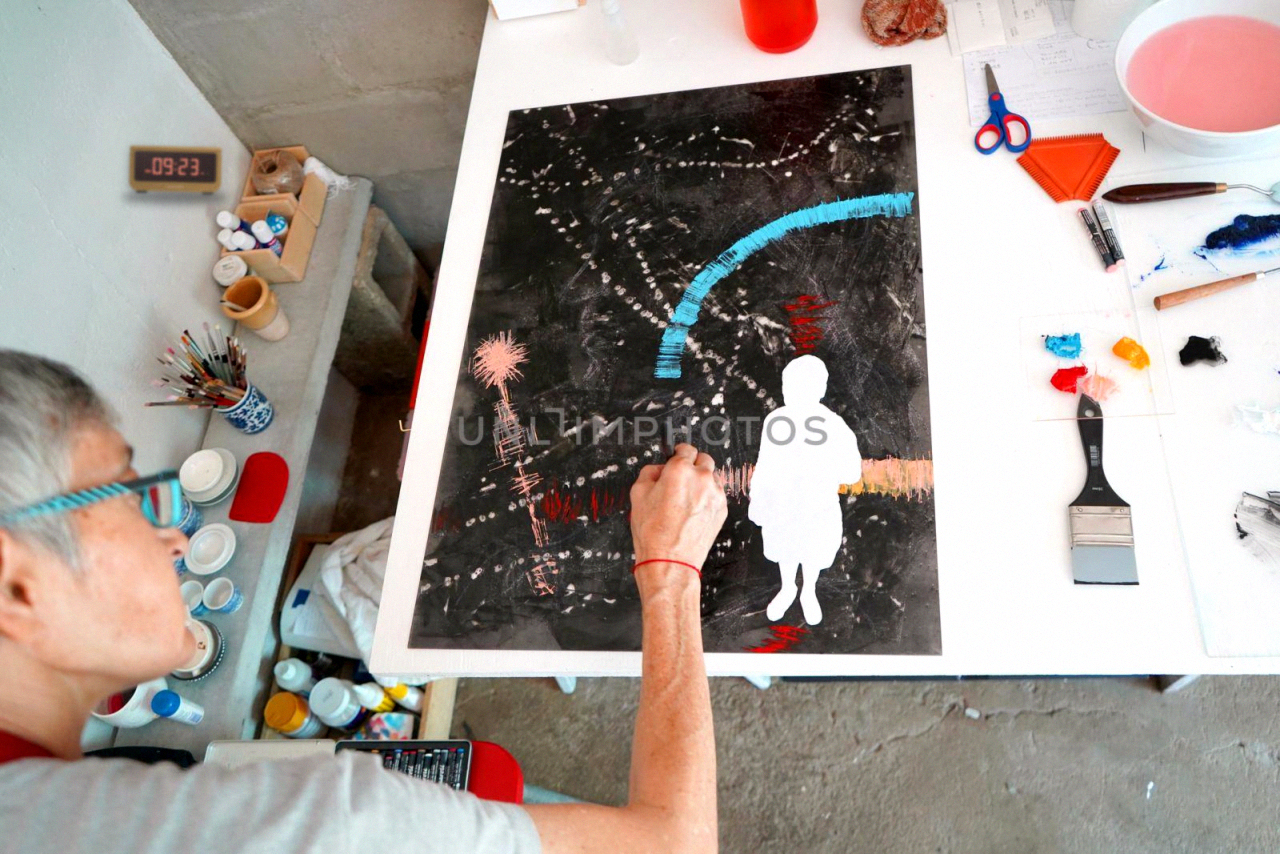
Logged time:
9h23
